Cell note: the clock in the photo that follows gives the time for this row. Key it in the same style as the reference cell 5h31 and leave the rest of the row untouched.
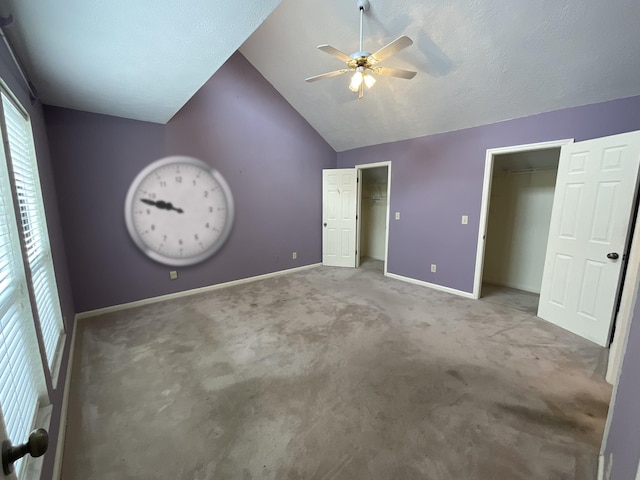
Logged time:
9h48
